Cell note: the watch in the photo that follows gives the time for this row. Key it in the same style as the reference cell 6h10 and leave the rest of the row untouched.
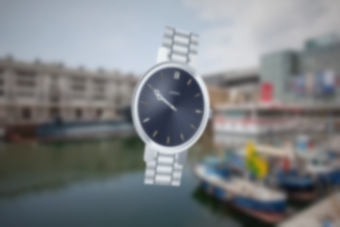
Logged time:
9h50
